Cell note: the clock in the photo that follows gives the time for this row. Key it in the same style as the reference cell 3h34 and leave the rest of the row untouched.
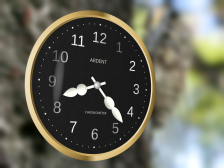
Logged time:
8h23
